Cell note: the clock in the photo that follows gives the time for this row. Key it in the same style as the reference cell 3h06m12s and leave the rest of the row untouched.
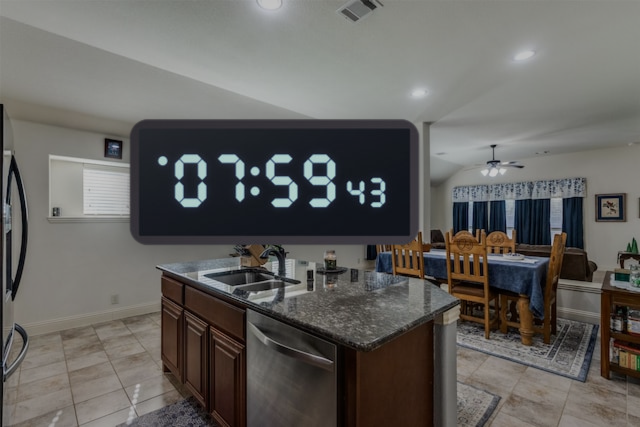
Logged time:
7h59m43s
